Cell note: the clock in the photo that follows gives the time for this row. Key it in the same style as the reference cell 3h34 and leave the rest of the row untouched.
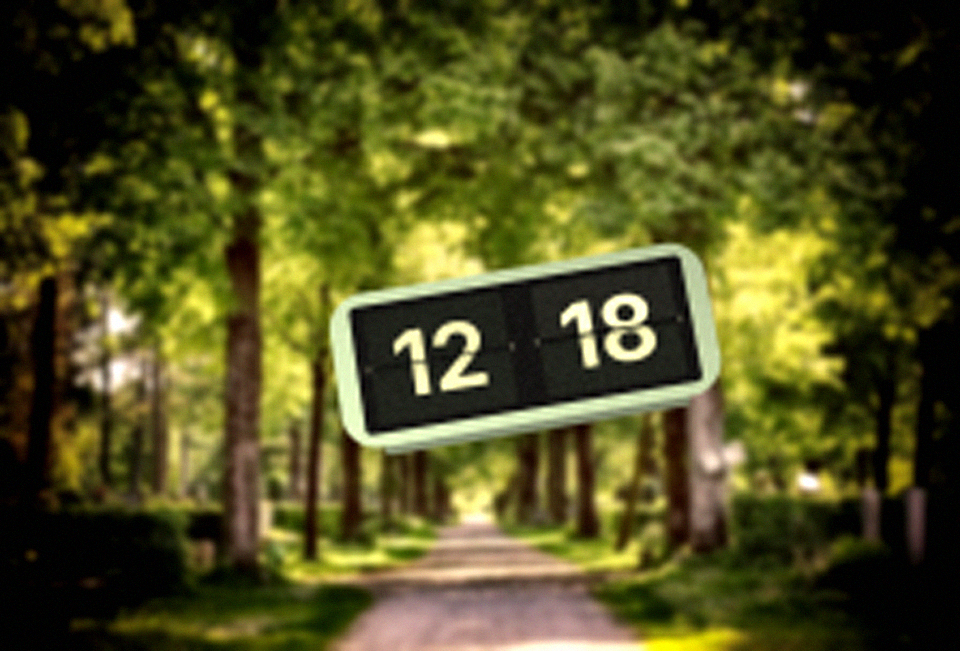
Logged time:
12h18
